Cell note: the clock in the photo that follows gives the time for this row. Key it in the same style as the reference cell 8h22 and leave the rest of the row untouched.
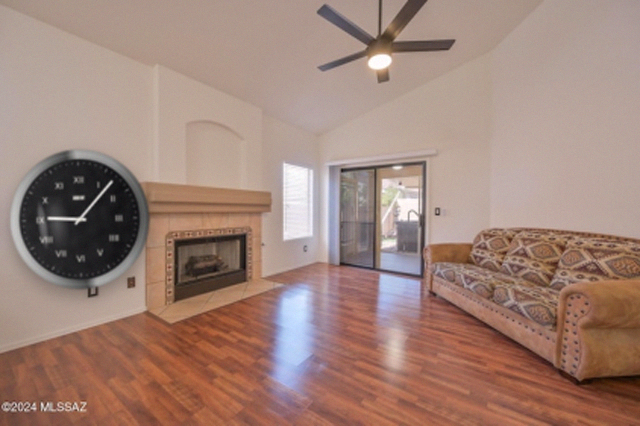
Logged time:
9h07
